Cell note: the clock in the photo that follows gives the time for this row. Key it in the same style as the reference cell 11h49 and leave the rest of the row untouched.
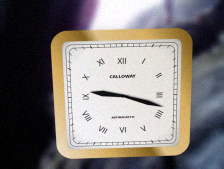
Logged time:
9h18
